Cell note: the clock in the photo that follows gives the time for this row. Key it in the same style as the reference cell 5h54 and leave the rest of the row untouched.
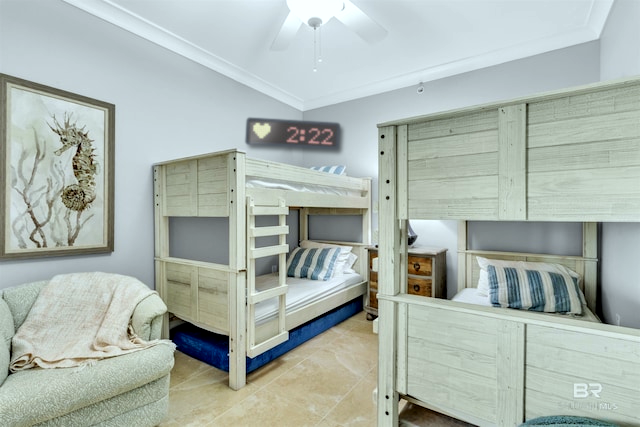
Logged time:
2h22
